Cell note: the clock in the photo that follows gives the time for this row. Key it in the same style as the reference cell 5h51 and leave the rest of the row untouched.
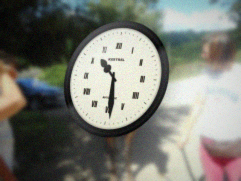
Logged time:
10h29
